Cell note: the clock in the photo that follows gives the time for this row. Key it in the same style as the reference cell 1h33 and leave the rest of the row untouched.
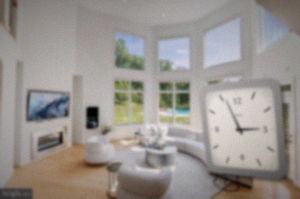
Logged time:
2h56
